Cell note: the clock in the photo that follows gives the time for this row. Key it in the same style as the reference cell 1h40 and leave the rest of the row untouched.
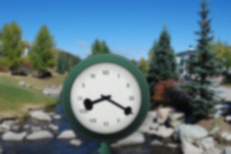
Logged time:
8h20
